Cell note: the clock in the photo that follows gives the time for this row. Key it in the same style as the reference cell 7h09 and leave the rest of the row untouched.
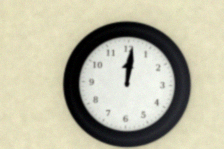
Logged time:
12h01
